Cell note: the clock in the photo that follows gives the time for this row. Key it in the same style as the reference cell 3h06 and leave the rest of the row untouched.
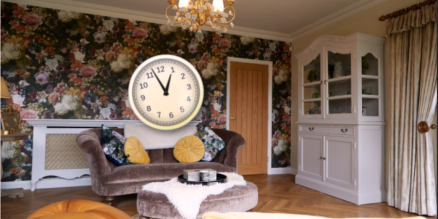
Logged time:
12h57
